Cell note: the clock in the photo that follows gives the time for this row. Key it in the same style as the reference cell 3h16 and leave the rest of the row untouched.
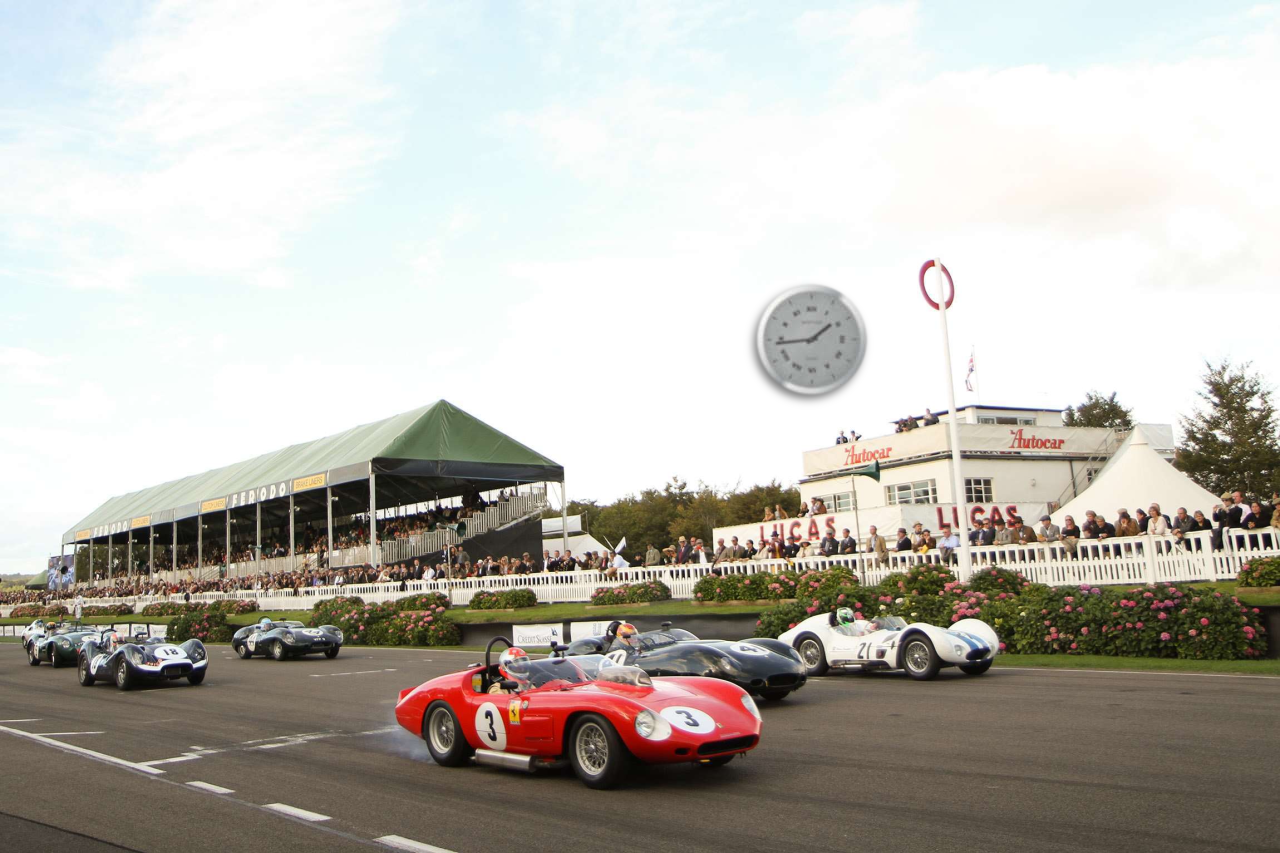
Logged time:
1h44
